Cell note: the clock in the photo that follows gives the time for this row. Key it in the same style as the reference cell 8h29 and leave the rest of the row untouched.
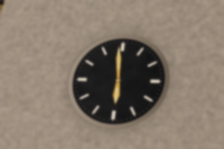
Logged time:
5h59
